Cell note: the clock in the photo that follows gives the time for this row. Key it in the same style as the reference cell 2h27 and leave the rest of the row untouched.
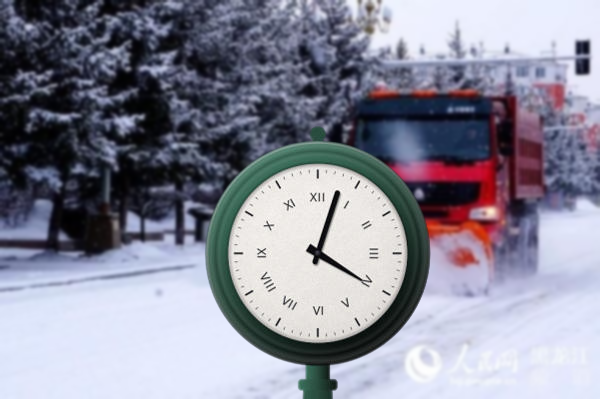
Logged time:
4h03
